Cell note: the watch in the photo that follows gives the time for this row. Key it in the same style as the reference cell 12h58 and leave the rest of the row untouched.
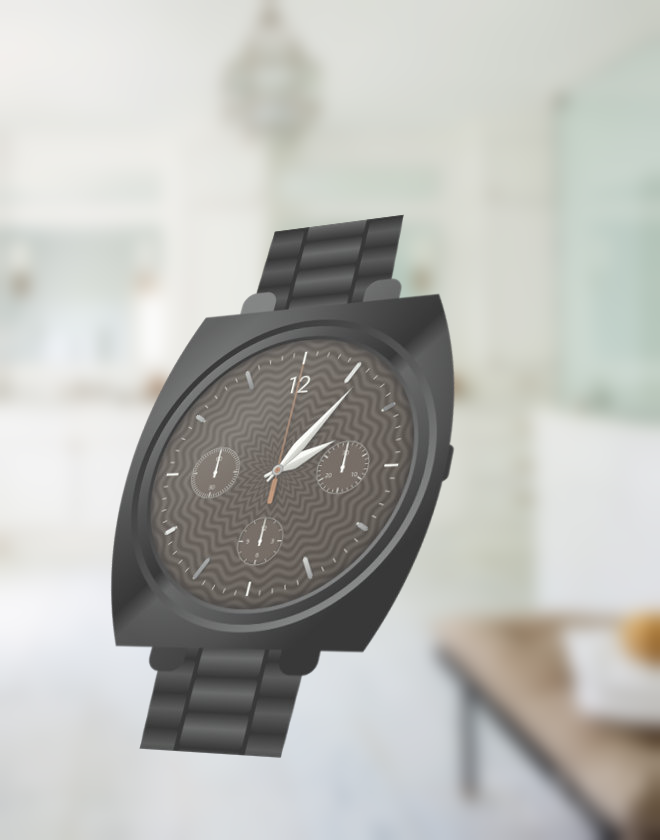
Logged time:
2h06
